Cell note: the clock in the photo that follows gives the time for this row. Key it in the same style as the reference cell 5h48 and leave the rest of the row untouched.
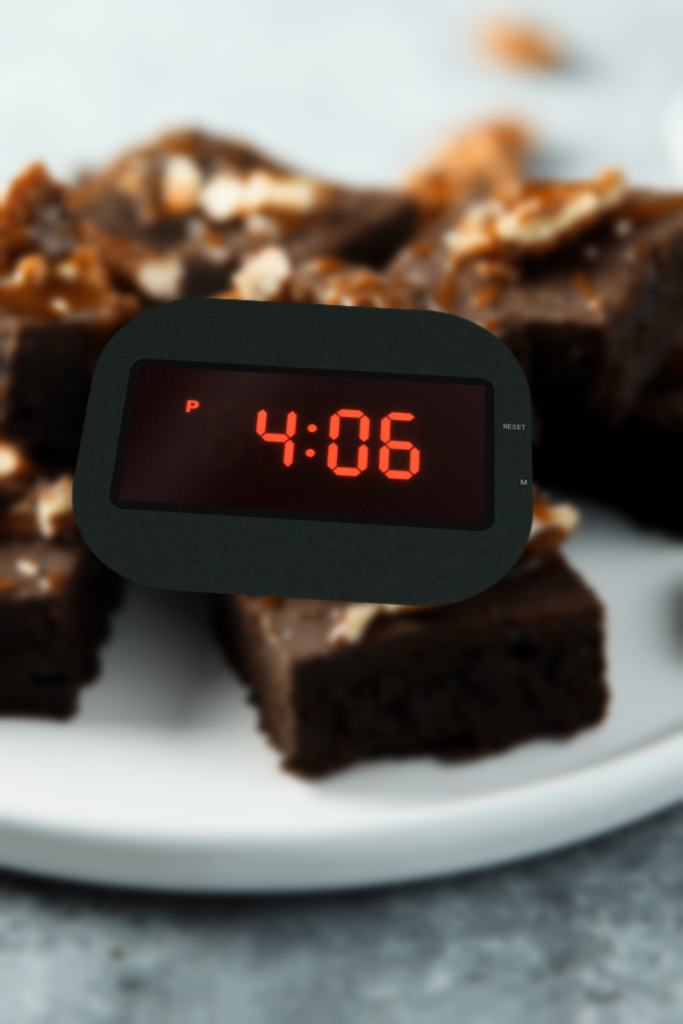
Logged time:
4h06
